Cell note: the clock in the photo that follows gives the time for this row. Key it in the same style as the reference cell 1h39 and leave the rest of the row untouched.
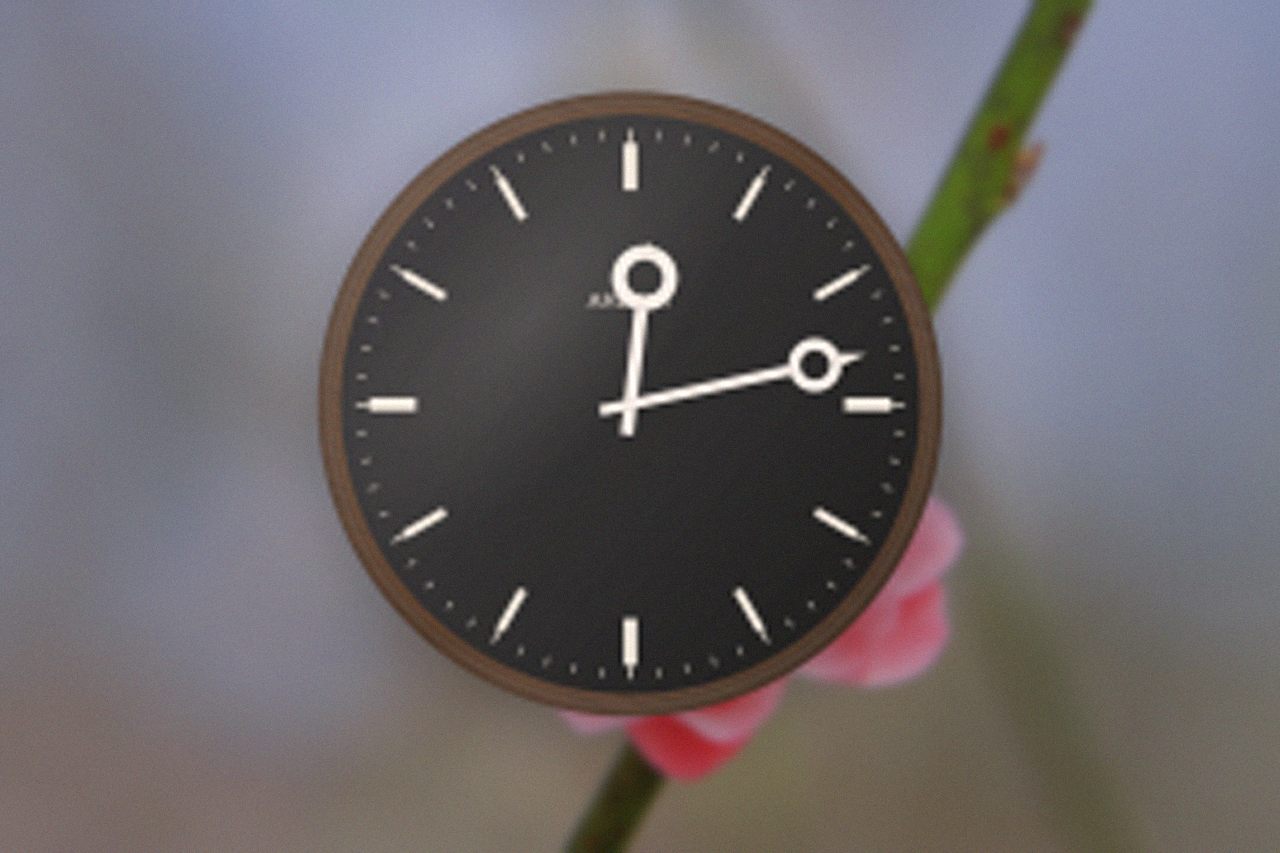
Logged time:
12h13
